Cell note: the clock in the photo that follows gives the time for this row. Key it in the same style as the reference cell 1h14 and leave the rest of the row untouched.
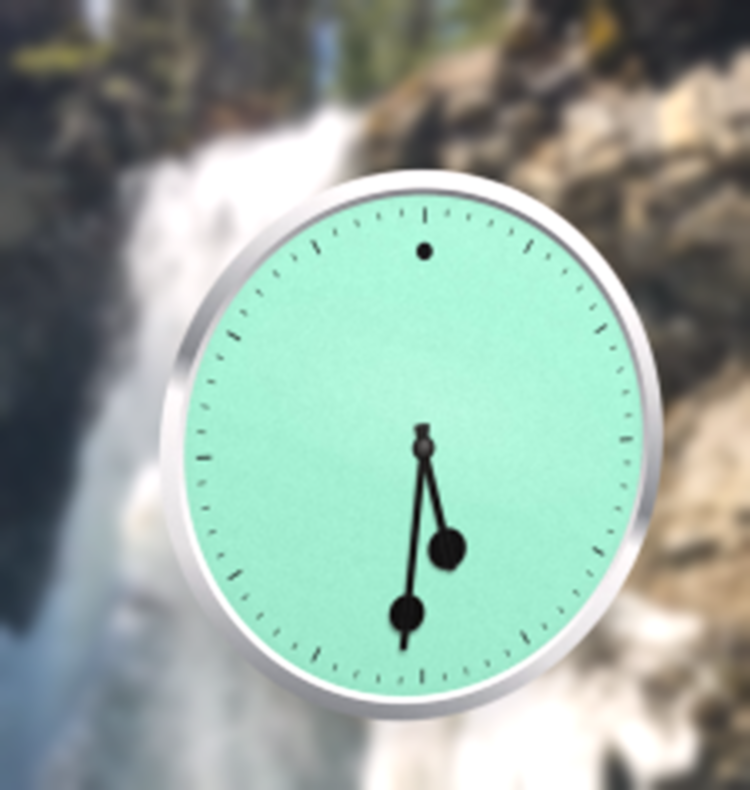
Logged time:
5h31
